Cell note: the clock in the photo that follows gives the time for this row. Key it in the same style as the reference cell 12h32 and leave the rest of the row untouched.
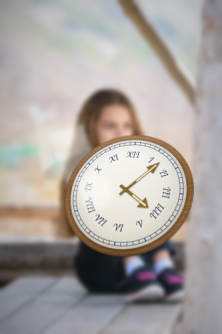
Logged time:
4h07
